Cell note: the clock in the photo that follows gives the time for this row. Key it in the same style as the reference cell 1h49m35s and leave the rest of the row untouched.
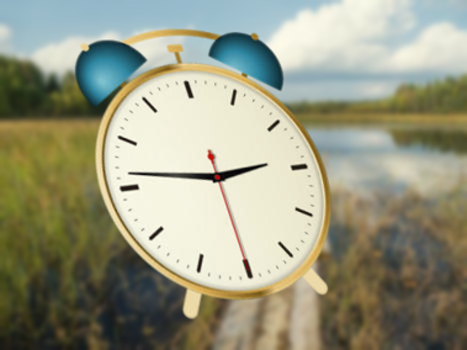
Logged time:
2h46m30s
